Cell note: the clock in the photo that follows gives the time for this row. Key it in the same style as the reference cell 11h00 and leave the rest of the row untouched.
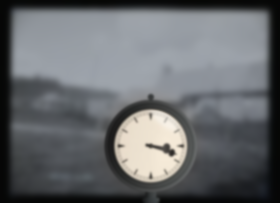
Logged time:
3h18
